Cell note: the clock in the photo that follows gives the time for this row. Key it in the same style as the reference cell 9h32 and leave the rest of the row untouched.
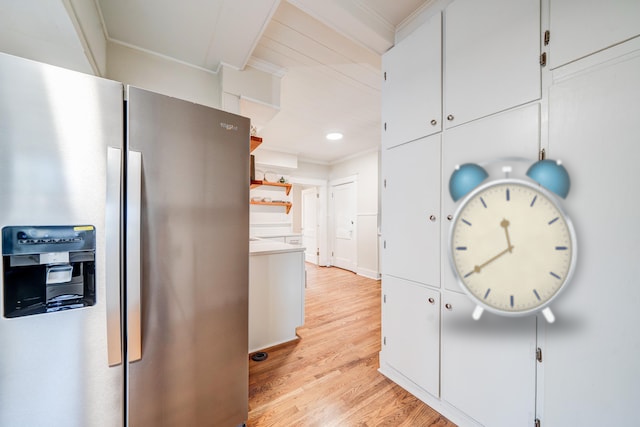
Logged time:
11h40
